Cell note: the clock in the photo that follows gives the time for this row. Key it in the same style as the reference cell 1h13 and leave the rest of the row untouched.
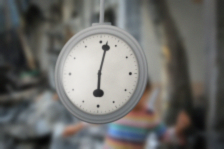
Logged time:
6h02
